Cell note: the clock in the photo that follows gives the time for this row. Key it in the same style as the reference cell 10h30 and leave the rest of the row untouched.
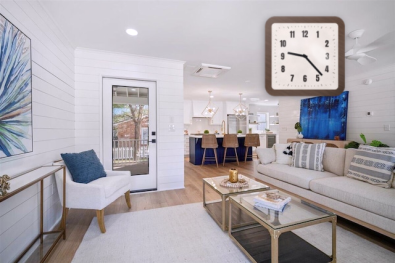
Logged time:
9h23
